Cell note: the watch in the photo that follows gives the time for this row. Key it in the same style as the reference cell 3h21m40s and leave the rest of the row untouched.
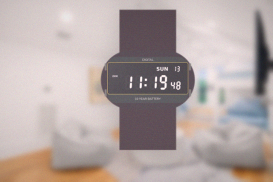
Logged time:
11h19m48s
